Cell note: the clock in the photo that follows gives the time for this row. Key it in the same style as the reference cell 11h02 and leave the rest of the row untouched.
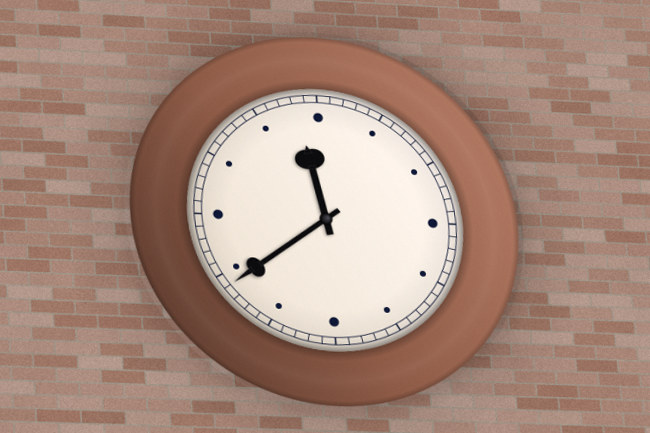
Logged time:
11h39
